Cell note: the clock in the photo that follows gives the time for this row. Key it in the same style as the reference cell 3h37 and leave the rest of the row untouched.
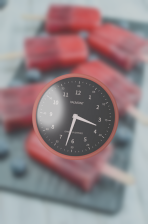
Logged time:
3h32
